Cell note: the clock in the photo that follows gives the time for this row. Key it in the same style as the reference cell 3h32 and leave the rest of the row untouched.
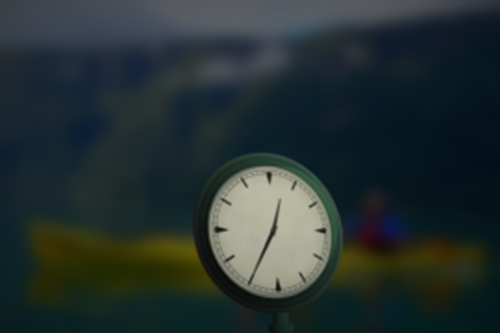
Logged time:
12h35
